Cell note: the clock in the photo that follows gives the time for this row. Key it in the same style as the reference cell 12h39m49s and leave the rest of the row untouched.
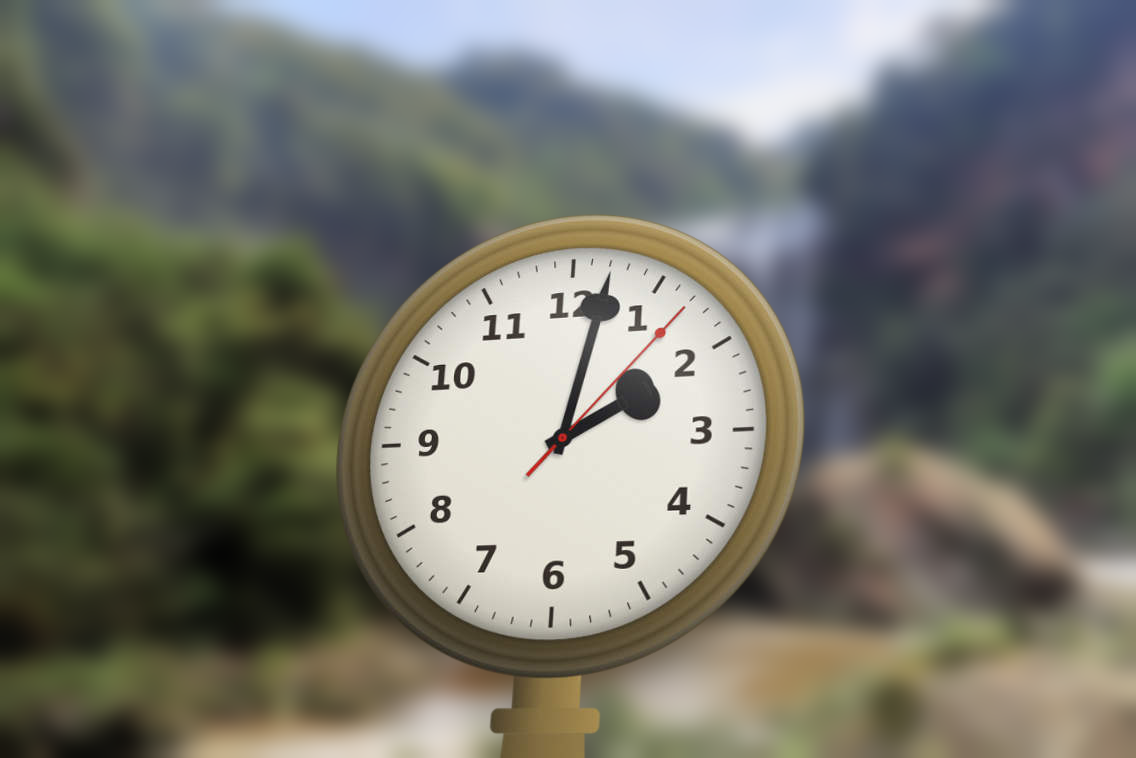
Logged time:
2h02m07s
